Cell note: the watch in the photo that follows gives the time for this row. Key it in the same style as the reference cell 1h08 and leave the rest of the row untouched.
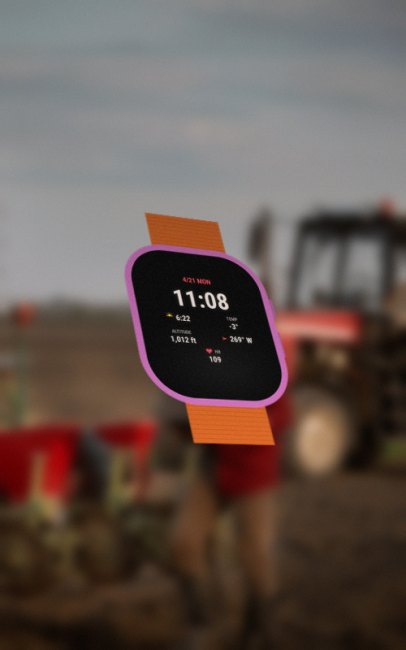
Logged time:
11h08
